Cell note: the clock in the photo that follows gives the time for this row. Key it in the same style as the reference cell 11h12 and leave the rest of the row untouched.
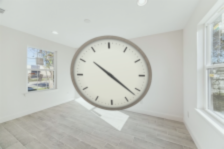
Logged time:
10h22
